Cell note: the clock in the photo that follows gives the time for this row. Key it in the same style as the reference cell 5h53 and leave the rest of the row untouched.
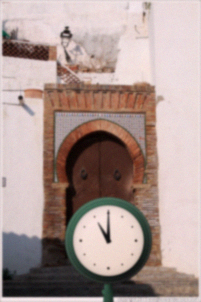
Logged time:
11h00
